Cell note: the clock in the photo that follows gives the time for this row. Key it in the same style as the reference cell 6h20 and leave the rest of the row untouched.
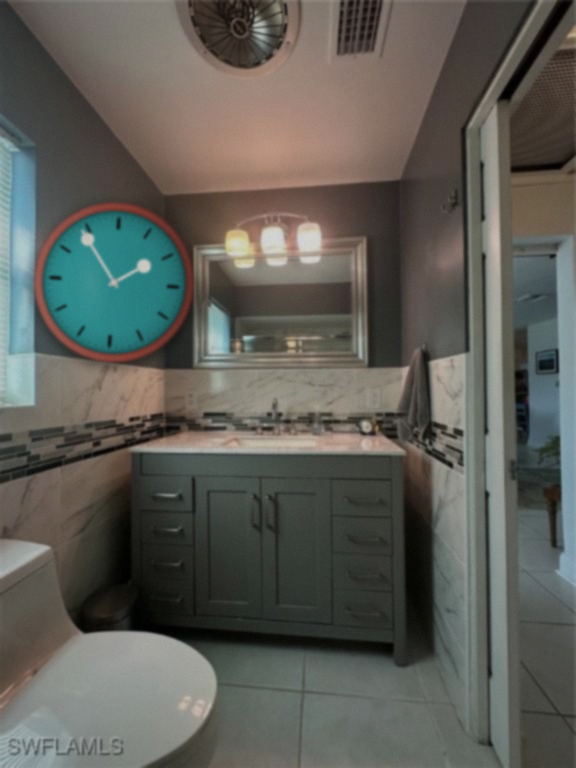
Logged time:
1h54
